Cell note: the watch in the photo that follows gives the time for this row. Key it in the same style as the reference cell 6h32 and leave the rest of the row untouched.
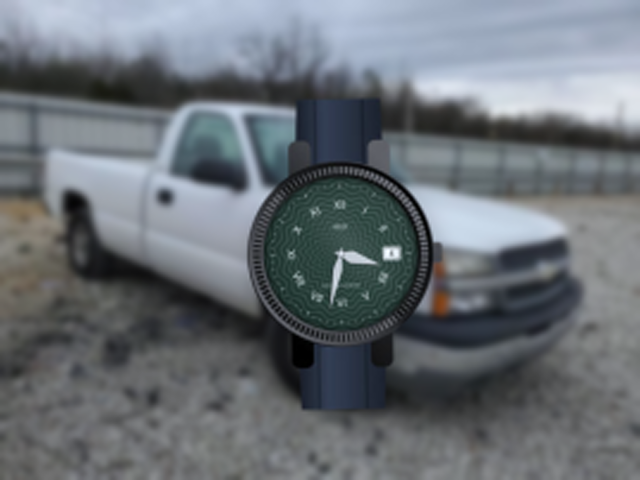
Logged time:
3h32
